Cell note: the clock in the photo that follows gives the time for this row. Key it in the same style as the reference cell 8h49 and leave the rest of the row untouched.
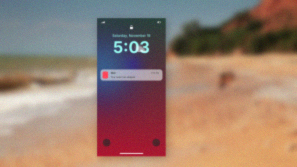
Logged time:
5h03
